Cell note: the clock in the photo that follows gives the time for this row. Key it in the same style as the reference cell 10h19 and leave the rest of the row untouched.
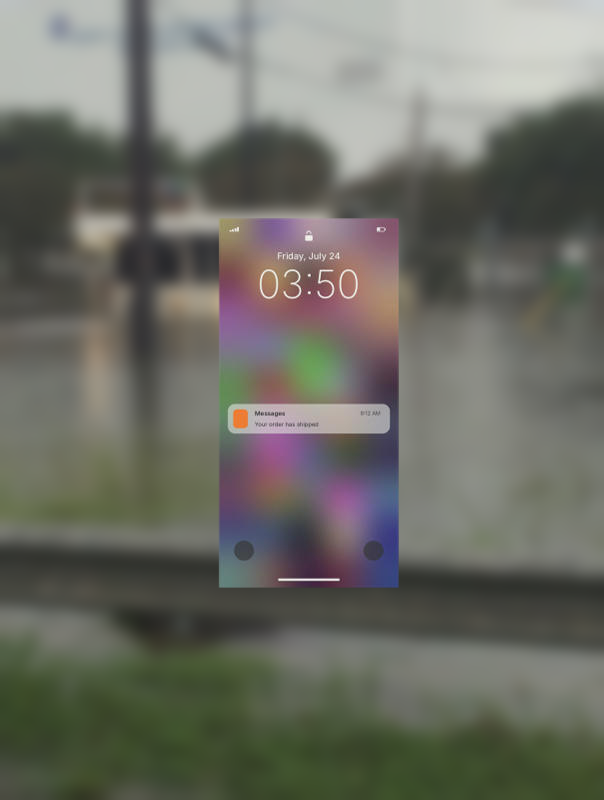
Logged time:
3h50
